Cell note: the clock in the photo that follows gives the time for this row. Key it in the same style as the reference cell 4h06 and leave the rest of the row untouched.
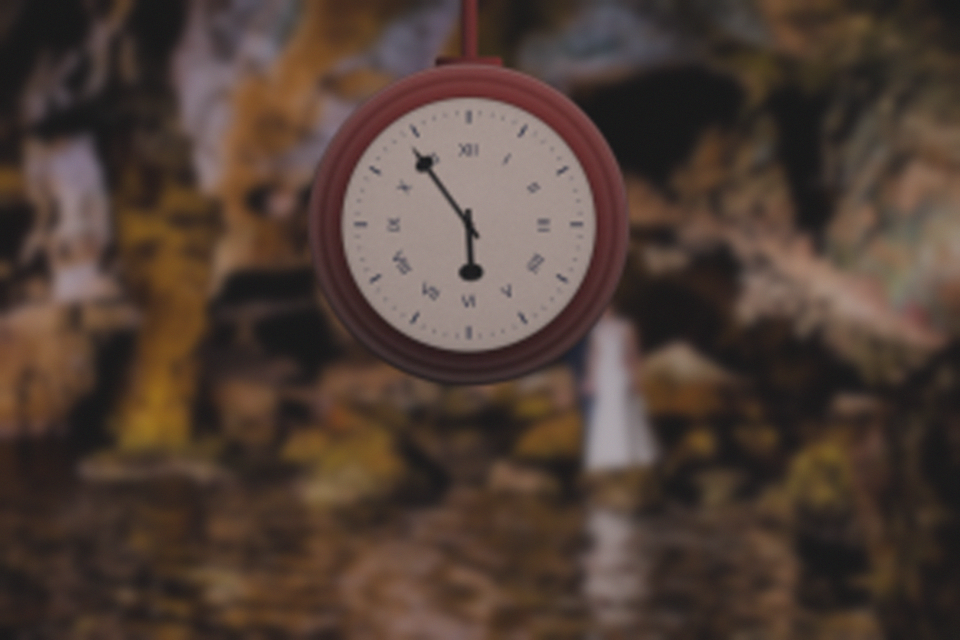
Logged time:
5h54
